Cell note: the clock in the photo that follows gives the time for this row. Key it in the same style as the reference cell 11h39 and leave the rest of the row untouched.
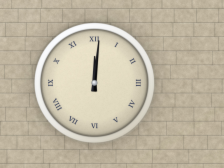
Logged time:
12h01
